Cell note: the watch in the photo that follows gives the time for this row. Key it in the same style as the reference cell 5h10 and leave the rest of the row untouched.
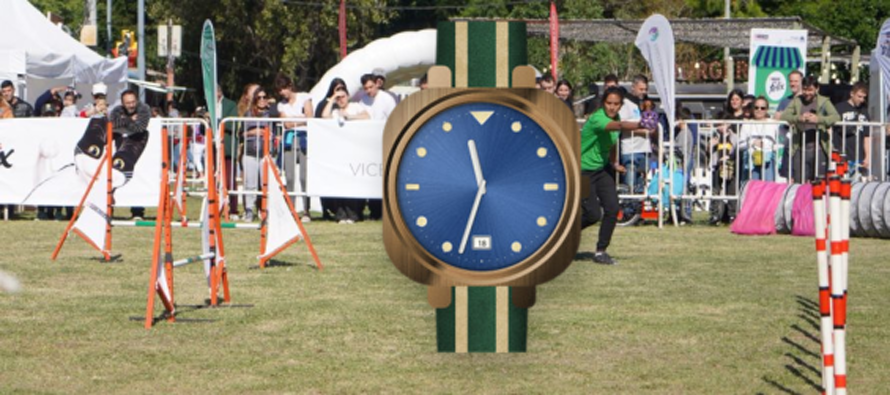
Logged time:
11h33
